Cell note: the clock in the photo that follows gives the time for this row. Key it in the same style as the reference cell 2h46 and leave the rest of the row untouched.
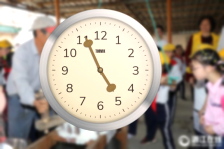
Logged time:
4h56
